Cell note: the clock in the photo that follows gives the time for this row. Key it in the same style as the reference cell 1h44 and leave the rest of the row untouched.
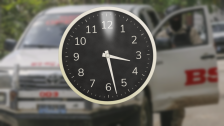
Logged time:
3h28
